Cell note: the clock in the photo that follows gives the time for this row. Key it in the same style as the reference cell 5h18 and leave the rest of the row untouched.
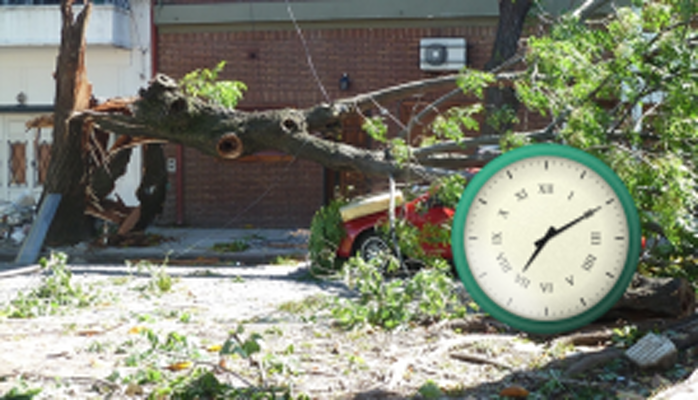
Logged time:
7h10
